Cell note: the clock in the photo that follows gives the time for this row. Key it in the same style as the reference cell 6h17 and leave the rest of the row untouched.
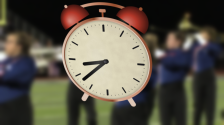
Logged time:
8h38
